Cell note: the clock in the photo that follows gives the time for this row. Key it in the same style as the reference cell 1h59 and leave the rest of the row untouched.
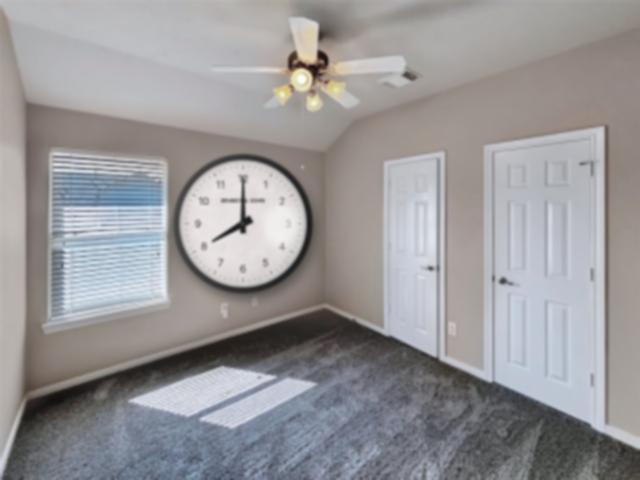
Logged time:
8h00
